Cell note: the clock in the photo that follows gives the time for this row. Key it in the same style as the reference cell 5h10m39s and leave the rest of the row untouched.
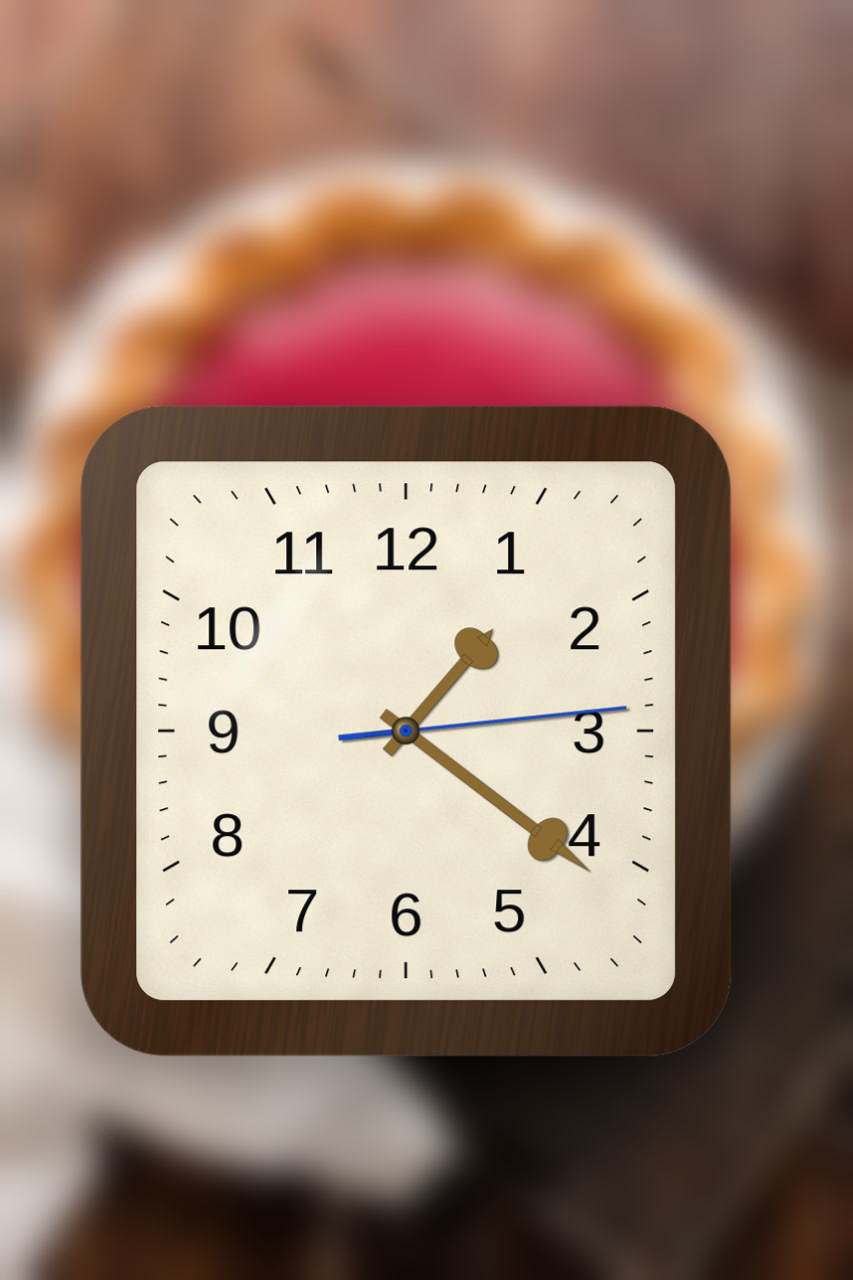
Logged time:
1h21m14s
